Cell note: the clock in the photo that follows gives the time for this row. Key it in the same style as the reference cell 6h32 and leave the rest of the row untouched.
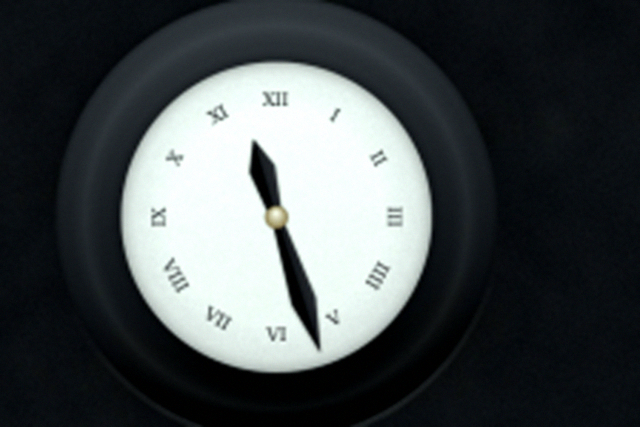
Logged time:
11h27
